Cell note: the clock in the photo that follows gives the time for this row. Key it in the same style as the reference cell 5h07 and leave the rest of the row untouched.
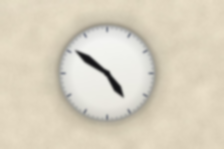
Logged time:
4h51
